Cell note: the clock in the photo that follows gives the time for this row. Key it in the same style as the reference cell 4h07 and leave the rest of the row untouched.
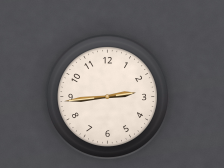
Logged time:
2h44
